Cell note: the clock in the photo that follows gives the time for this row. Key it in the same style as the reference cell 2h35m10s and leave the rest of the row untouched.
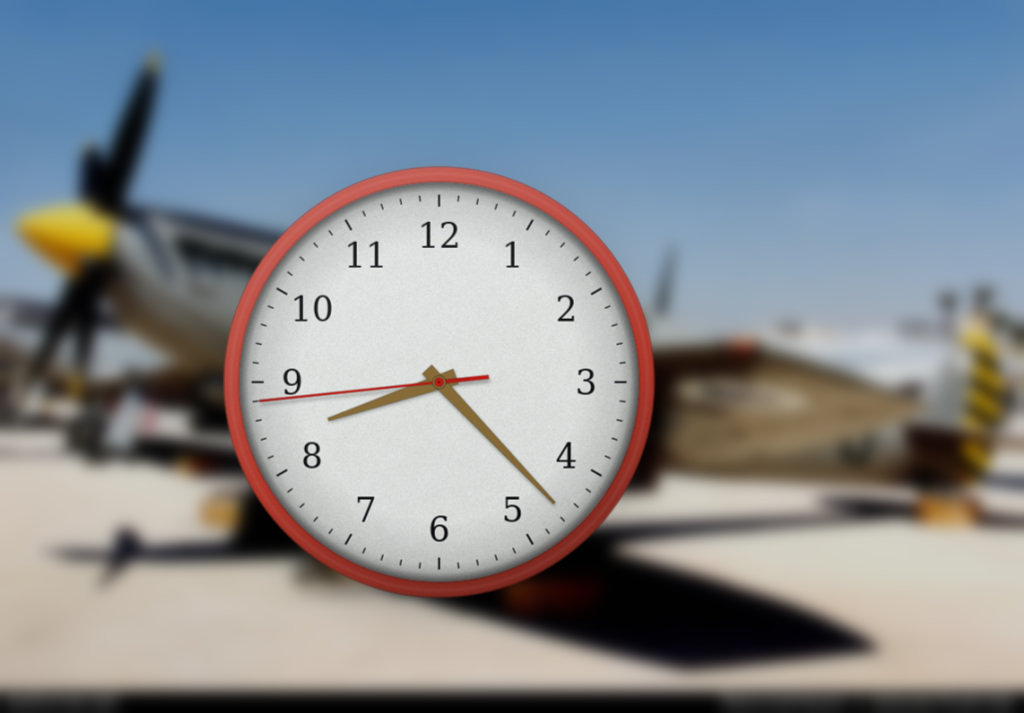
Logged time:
8h22m44s
